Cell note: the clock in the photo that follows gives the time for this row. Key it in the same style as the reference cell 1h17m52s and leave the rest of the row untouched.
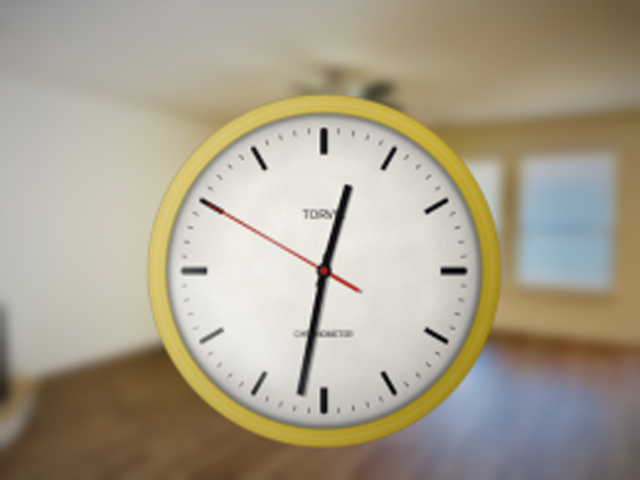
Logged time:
12h31m50s
